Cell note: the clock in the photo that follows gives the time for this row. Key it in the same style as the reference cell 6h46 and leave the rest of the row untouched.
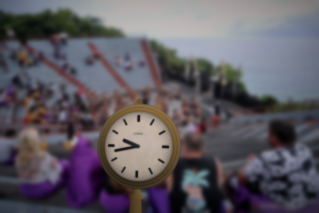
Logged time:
9h43
